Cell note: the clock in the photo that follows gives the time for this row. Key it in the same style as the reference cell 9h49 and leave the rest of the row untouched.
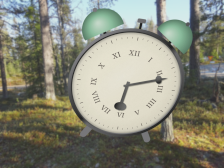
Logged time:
6h12
